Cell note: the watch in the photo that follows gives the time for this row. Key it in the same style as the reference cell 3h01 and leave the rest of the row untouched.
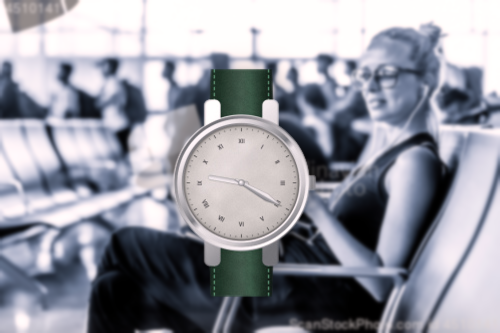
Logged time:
9h20
